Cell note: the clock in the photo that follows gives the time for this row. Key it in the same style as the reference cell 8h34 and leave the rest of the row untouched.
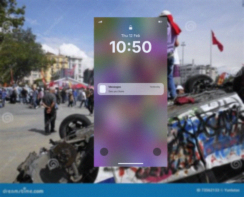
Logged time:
10h50
